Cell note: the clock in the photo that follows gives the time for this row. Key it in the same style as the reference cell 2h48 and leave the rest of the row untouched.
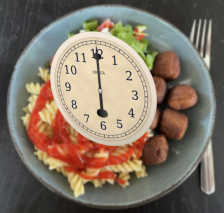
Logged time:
6h00
